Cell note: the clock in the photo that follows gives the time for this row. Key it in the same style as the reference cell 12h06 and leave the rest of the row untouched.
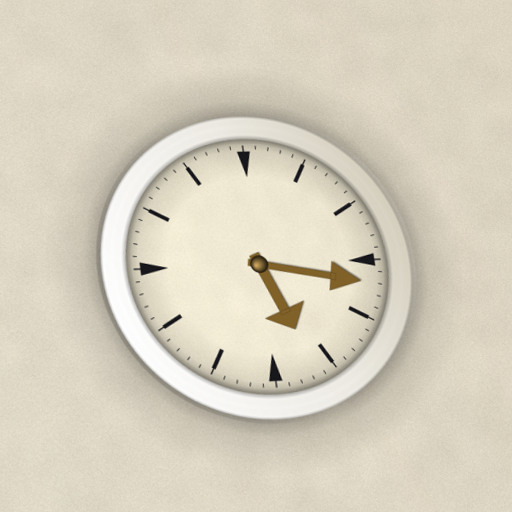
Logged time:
5h17
